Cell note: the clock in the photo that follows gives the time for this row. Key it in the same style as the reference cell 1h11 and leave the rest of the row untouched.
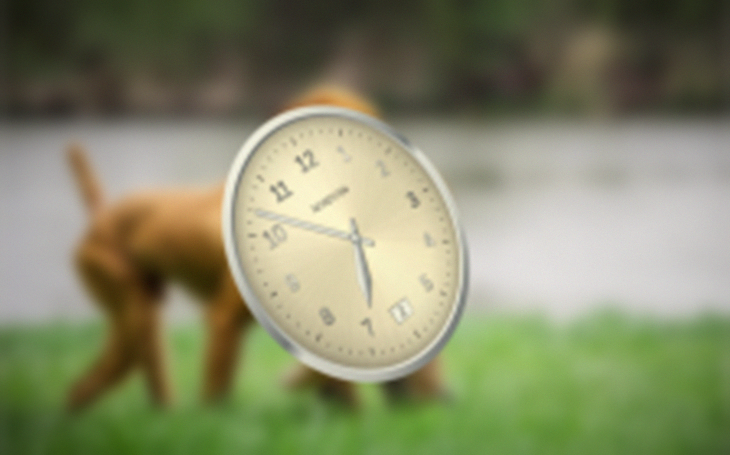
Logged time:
6h52
